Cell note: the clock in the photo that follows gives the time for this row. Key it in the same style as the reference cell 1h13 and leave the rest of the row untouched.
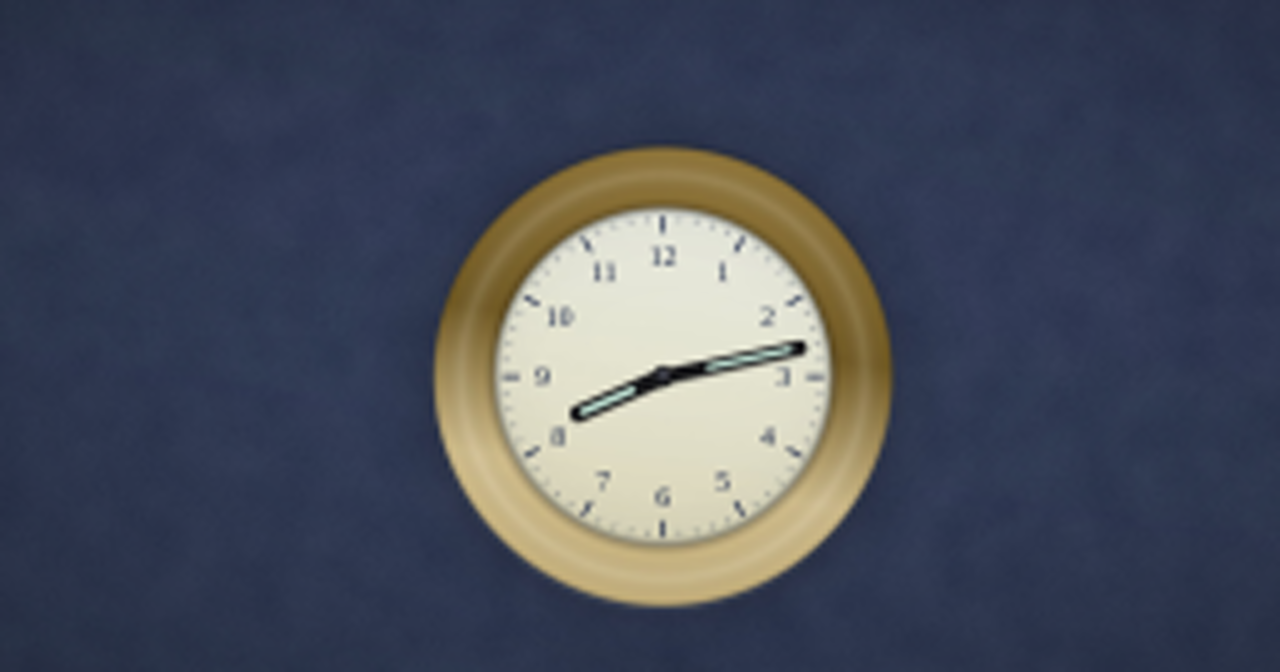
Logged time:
8h13
